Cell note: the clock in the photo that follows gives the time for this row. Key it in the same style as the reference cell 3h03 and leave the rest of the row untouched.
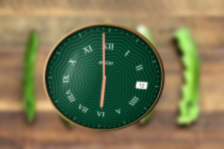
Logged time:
5h59
